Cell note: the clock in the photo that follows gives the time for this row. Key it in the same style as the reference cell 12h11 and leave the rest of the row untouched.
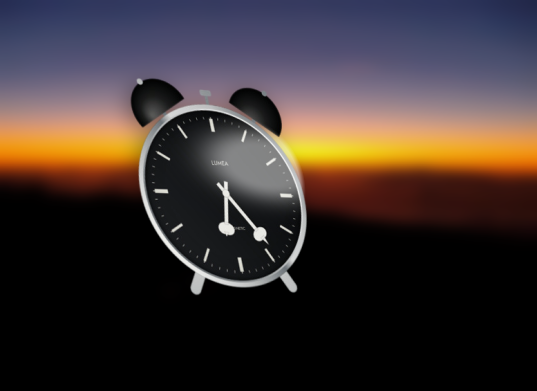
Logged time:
6h24
